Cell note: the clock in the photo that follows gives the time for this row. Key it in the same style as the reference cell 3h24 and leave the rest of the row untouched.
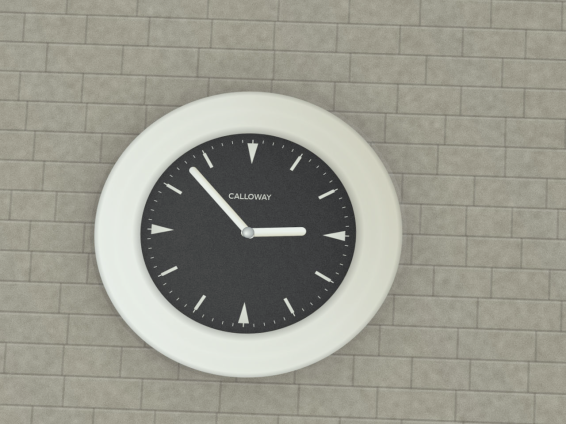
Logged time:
2h53
